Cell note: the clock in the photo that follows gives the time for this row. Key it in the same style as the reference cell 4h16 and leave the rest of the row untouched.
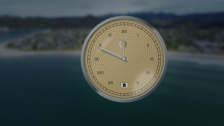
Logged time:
11h49
